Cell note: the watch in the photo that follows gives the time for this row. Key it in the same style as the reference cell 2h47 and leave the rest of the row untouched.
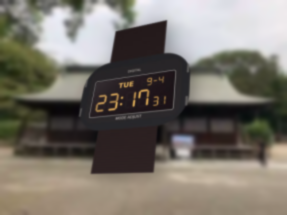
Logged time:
23h17
